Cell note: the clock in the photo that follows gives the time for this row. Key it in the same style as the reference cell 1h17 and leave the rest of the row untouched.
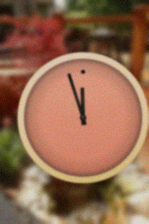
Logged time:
11h57
